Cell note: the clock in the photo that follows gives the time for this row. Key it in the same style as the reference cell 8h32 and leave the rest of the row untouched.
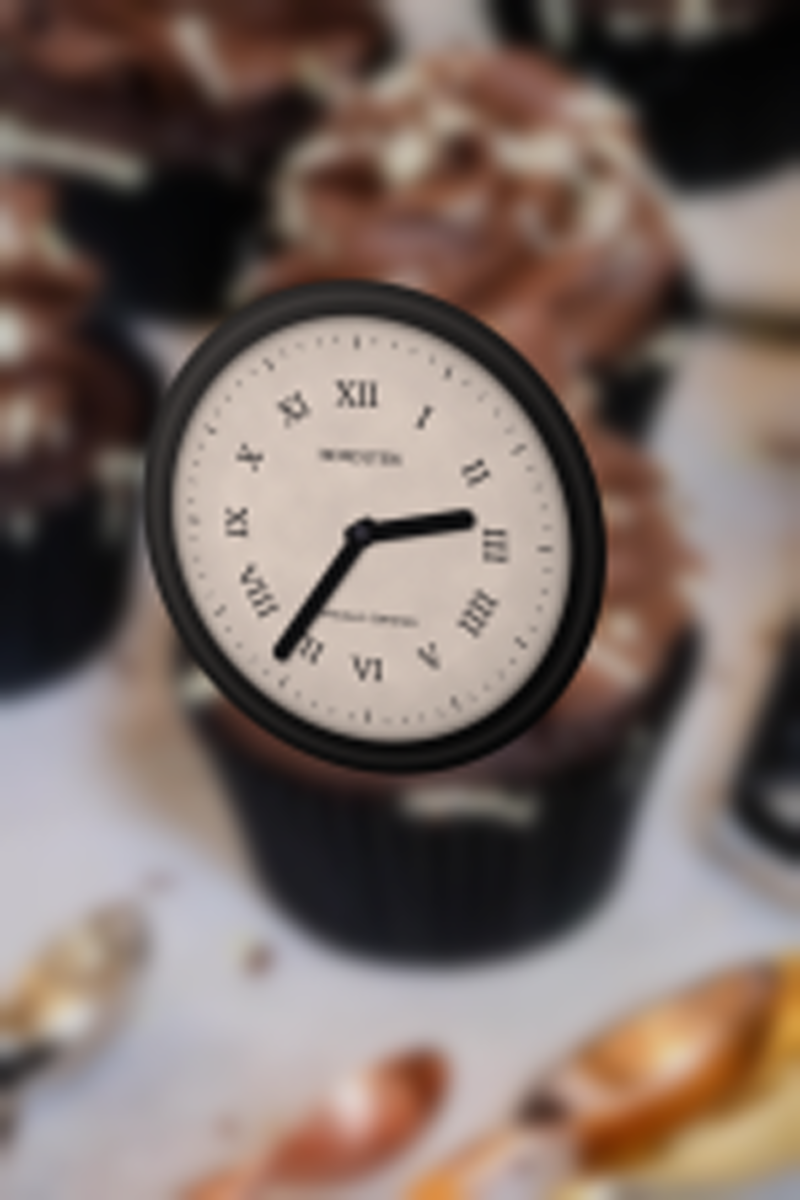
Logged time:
2h36
